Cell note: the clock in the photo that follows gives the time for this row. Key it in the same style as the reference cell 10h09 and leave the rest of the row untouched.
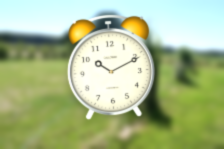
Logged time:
10h11
